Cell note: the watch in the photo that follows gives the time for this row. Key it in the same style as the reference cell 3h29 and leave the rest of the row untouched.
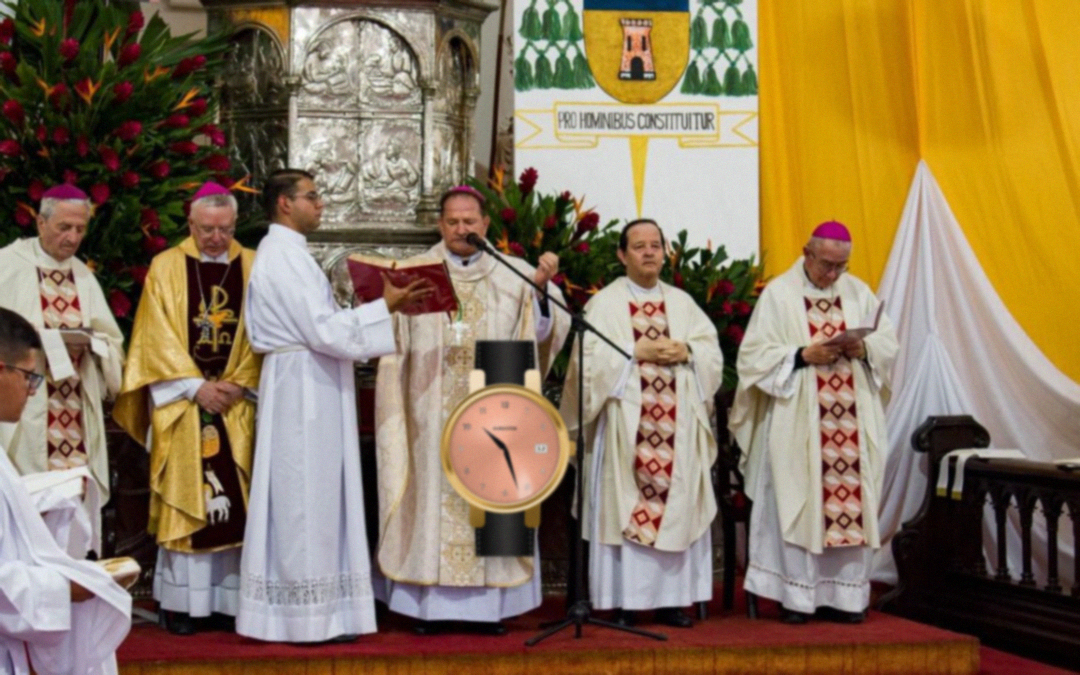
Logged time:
10h27
